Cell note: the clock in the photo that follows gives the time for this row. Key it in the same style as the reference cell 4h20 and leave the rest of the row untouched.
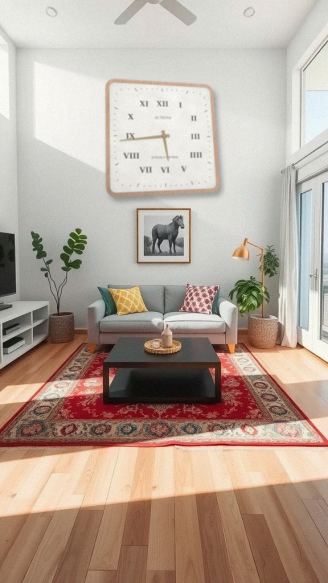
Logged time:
5h44
